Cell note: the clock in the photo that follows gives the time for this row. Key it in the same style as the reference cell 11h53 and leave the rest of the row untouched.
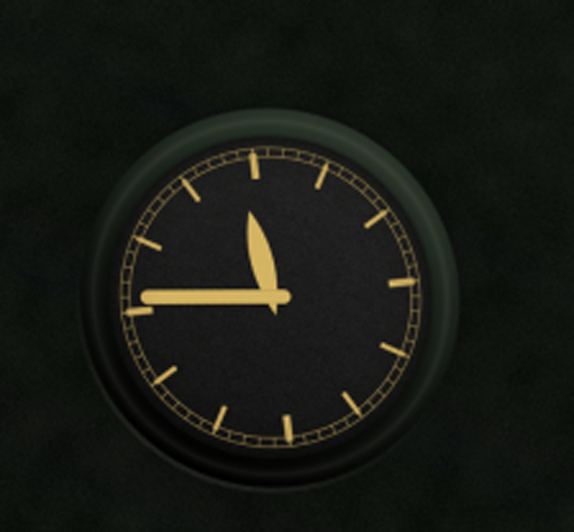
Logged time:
11h46
